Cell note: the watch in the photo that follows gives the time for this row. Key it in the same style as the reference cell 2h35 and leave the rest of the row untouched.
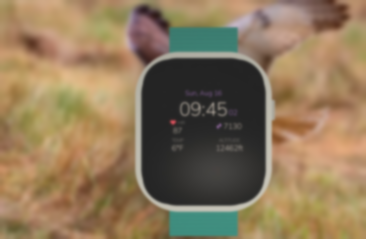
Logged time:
9h45
